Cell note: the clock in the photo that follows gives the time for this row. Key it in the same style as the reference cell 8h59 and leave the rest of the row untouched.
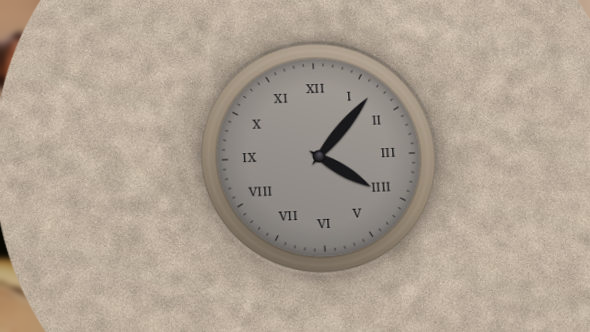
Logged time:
4h07
